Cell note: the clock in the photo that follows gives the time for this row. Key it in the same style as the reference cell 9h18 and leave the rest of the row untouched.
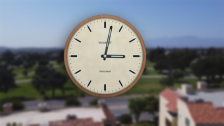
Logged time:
3h02
